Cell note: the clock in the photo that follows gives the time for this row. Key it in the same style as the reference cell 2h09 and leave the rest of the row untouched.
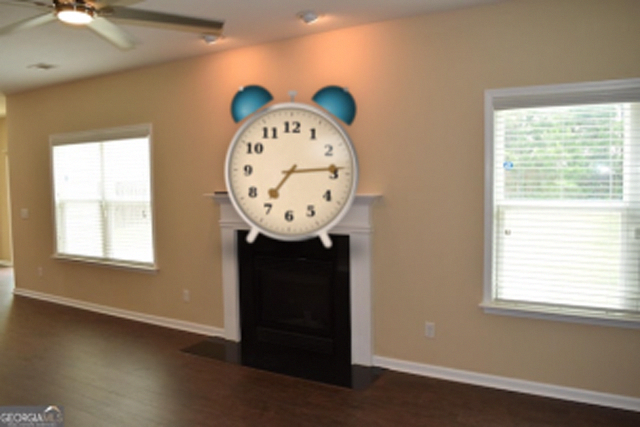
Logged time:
7h14
